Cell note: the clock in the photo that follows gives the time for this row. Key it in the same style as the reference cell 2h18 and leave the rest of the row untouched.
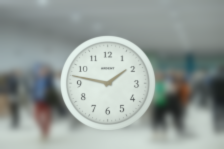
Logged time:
1h47
